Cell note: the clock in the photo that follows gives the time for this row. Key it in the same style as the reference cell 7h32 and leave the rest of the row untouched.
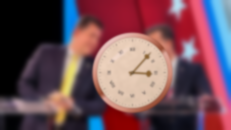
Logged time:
3h07
